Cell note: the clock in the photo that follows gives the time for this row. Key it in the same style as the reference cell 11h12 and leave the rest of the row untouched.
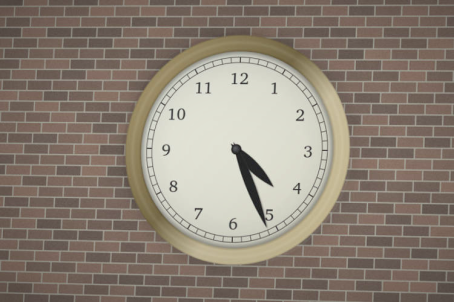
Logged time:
4h26
